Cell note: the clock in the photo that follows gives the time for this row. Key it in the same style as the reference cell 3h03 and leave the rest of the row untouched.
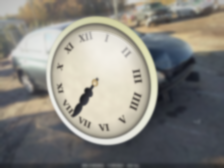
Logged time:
7h38
